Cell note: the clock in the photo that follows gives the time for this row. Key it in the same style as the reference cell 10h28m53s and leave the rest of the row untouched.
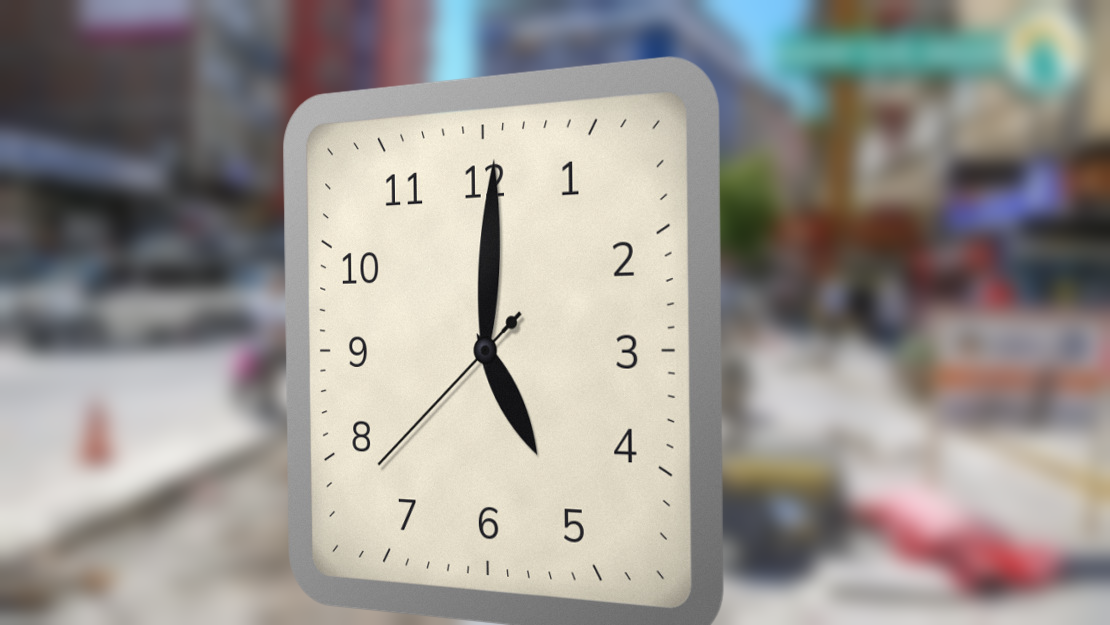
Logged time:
5h00m38s
